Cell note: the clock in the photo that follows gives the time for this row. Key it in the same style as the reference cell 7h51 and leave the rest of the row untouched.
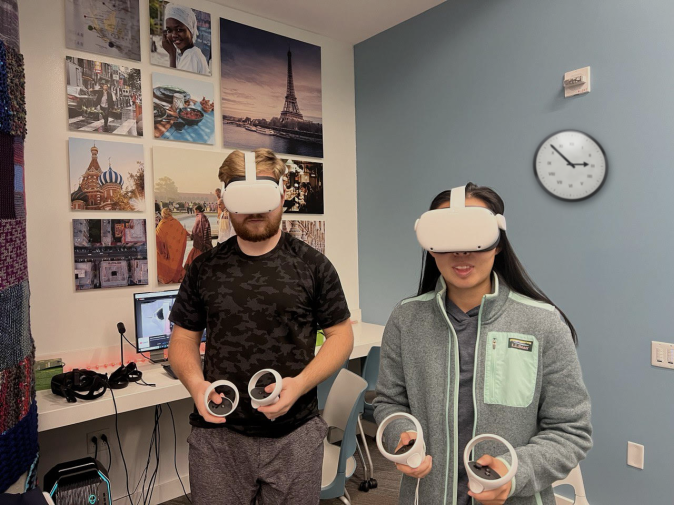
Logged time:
2h52
